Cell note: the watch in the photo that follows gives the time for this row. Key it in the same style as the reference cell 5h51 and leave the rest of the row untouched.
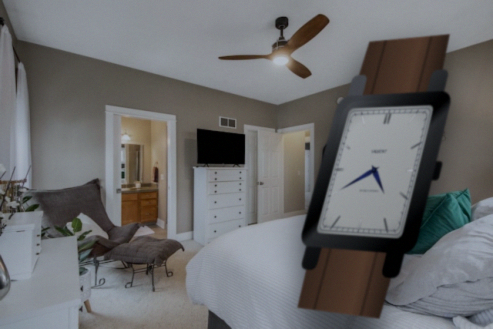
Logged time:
4h40
